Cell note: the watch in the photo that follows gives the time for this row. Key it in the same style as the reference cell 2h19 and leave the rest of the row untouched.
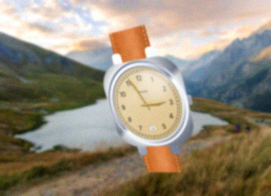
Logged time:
2h56
